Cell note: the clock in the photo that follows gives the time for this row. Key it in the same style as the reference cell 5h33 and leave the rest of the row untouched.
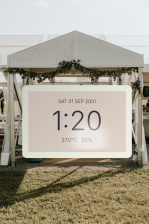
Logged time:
1h20
